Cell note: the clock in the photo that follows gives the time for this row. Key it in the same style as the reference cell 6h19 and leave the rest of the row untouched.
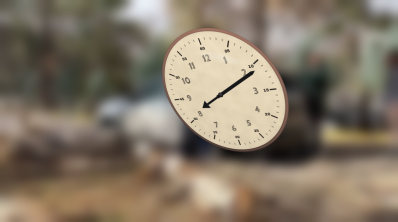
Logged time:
8h11
